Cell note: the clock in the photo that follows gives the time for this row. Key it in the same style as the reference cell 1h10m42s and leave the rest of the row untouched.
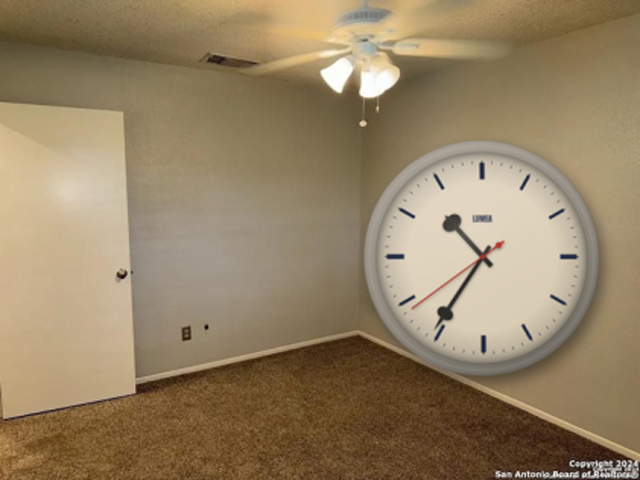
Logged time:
10h35m39s
